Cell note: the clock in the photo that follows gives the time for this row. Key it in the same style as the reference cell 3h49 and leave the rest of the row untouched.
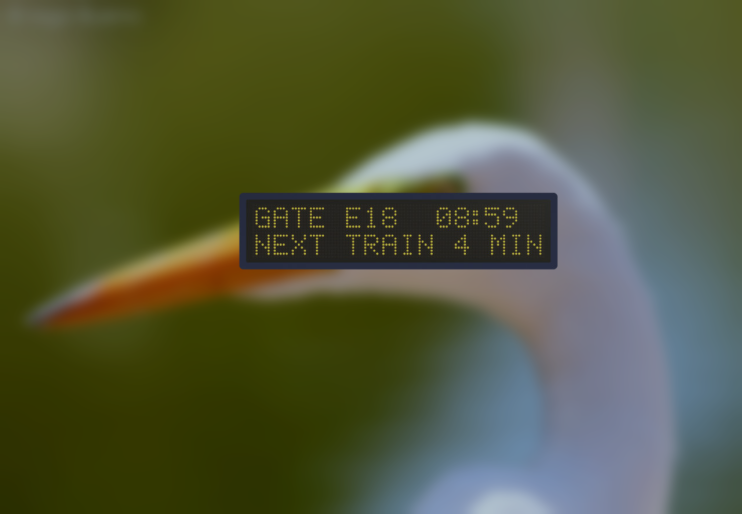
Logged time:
8h59
